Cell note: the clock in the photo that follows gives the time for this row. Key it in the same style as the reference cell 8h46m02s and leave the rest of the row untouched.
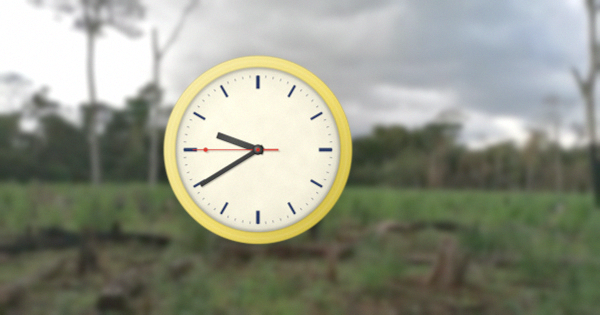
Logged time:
9h39m45s
